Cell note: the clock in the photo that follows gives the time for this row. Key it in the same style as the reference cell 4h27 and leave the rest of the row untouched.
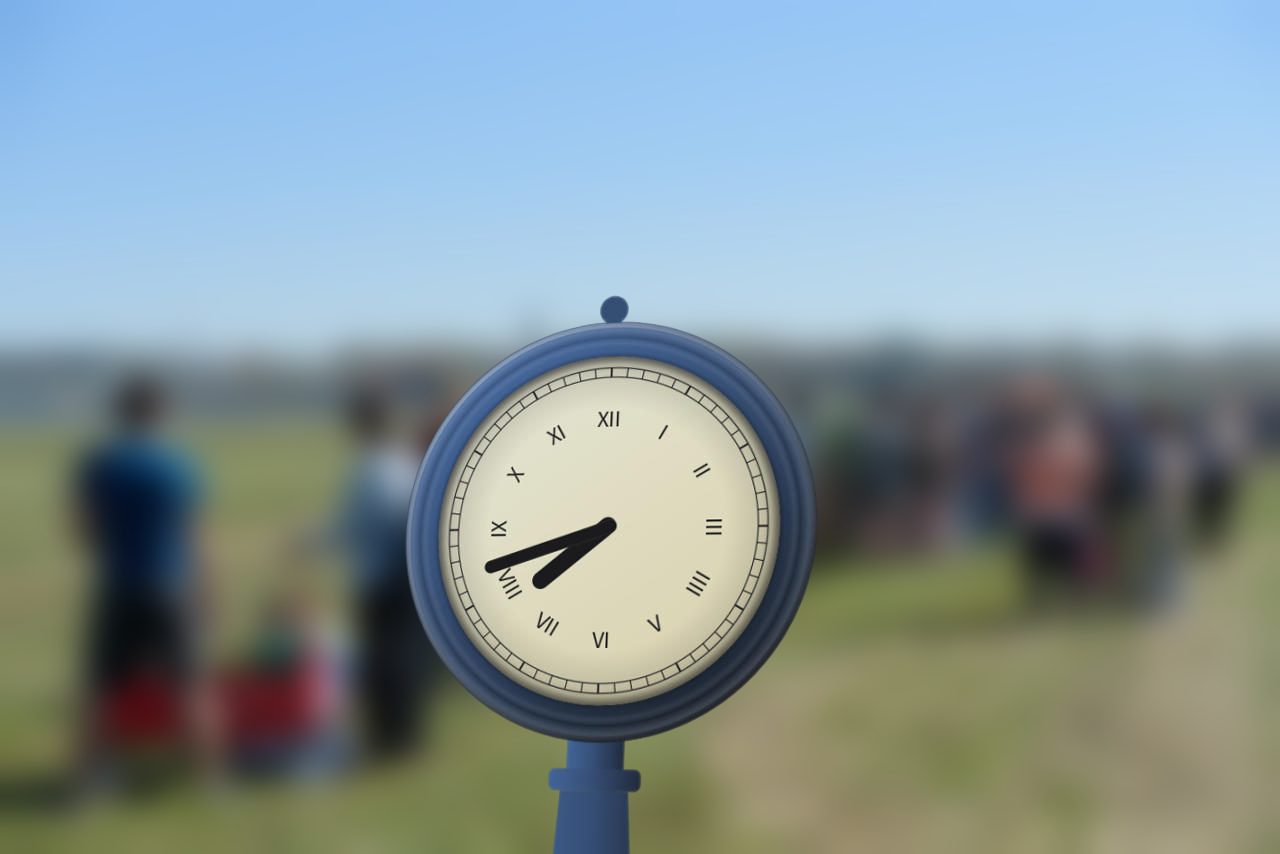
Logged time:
7h42
